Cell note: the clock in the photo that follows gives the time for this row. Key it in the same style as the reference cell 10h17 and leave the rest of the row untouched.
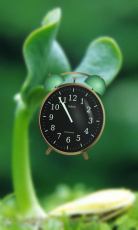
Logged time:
10h54
